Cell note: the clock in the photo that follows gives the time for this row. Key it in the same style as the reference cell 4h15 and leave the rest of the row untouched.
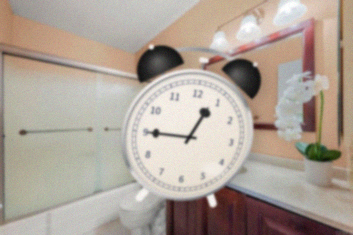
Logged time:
12h45
